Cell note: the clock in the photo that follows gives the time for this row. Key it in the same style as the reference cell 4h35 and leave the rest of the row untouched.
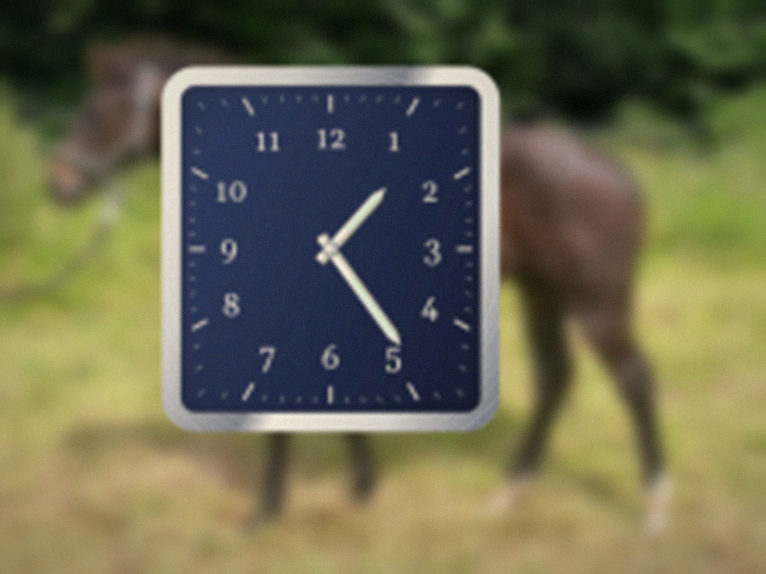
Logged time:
1h24
